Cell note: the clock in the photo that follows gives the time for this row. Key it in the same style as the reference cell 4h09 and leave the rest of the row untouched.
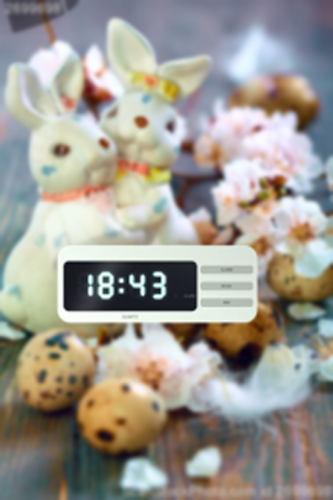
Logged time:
18h43
